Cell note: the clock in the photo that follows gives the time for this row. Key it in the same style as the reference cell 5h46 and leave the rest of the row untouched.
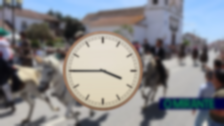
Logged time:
3h45
